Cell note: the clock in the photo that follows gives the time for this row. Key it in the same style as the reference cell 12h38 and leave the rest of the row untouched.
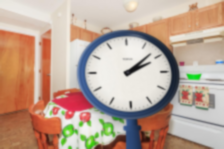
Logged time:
2h08
